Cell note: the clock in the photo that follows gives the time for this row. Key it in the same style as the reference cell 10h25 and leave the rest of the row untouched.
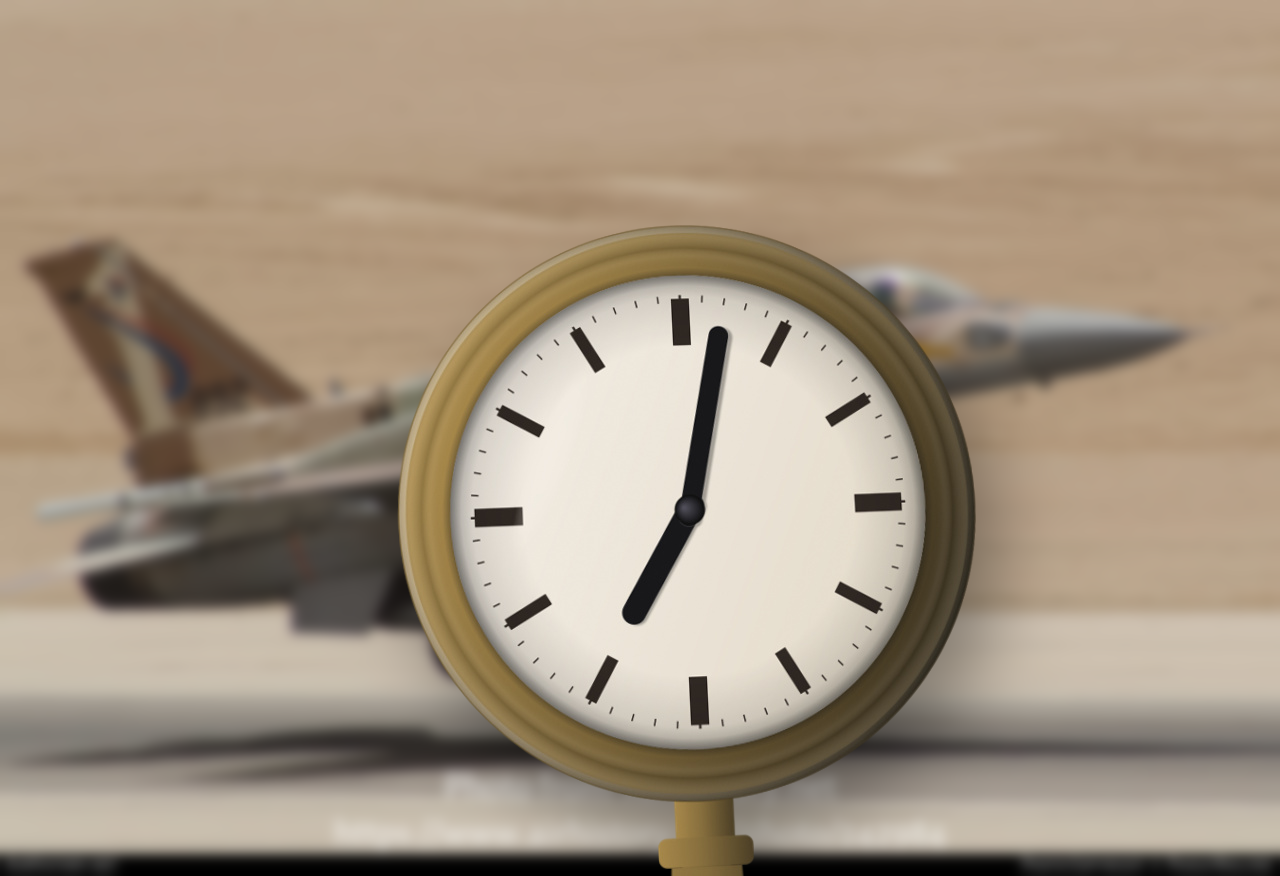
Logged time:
7h02
